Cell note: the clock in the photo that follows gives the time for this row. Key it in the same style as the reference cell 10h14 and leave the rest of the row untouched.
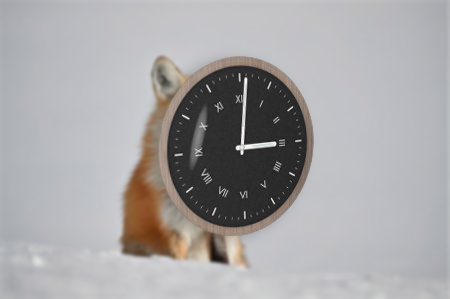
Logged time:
3h01
